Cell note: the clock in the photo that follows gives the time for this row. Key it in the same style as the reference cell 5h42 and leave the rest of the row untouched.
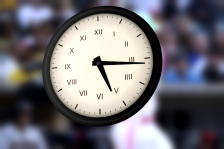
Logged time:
5h16
